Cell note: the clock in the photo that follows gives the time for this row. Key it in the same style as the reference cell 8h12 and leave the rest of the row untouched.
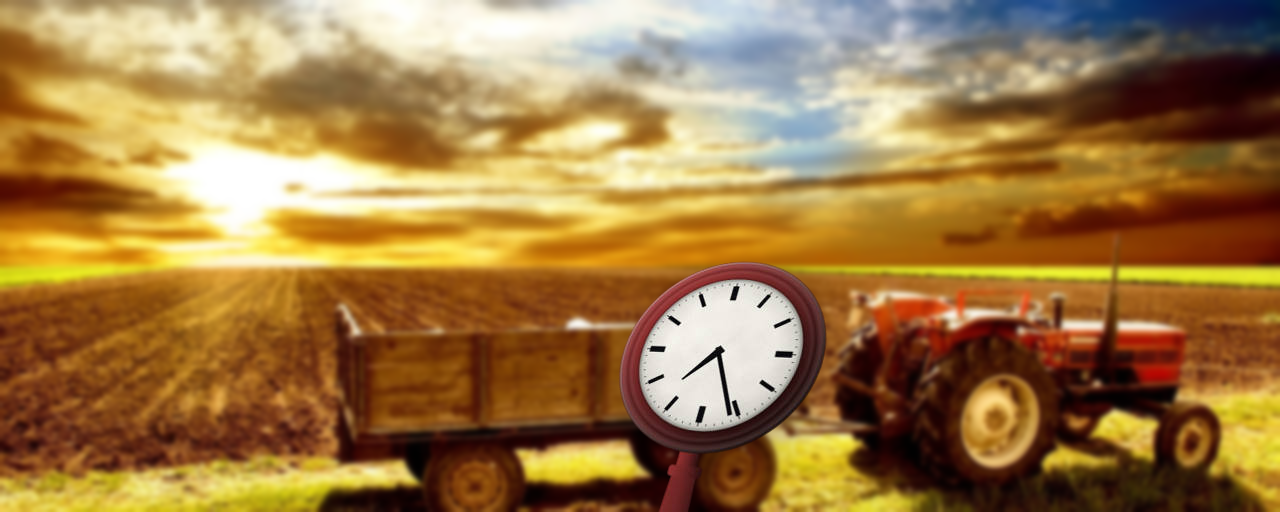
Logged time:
7h26
